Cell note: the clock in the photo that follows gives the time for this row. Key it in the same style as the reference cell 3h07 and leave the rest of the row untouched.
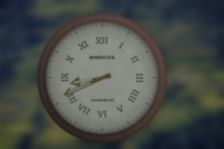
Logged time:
8h41
